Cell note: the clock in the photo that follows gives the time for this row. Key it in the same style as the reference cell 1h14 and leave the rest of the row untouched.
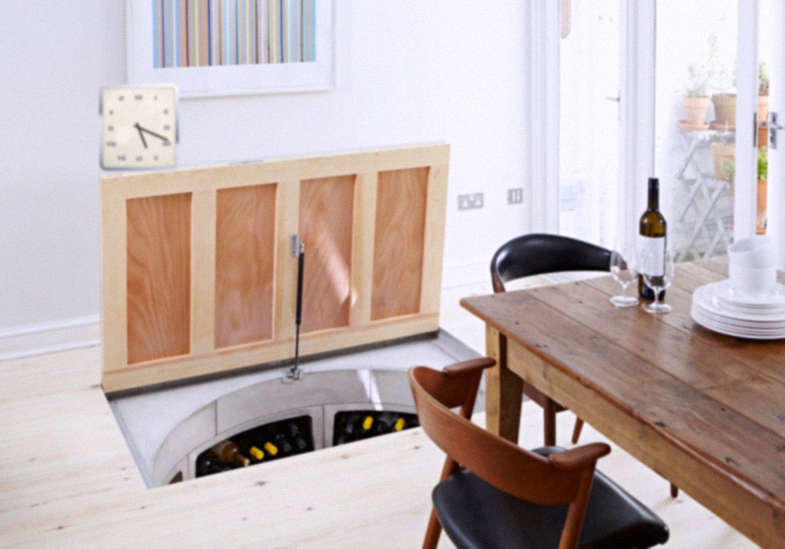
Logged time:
5h19
